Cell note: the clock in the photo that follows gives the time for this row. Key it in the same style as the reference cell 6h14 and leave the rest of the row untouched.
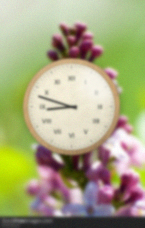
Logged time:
8h48
